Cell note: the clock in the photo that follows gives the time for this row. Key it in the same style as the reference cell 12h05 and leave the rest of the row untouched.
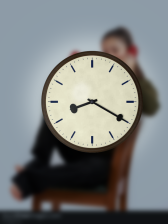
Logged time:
8h20
